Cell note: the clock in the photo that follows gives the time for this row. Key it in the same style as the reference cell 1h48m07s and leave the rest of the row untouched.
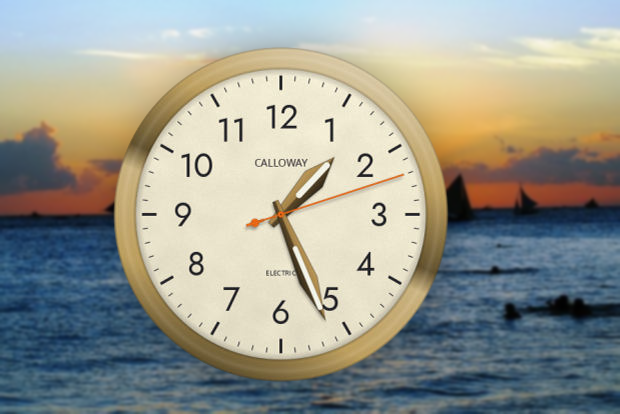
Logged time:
1h26m12s
